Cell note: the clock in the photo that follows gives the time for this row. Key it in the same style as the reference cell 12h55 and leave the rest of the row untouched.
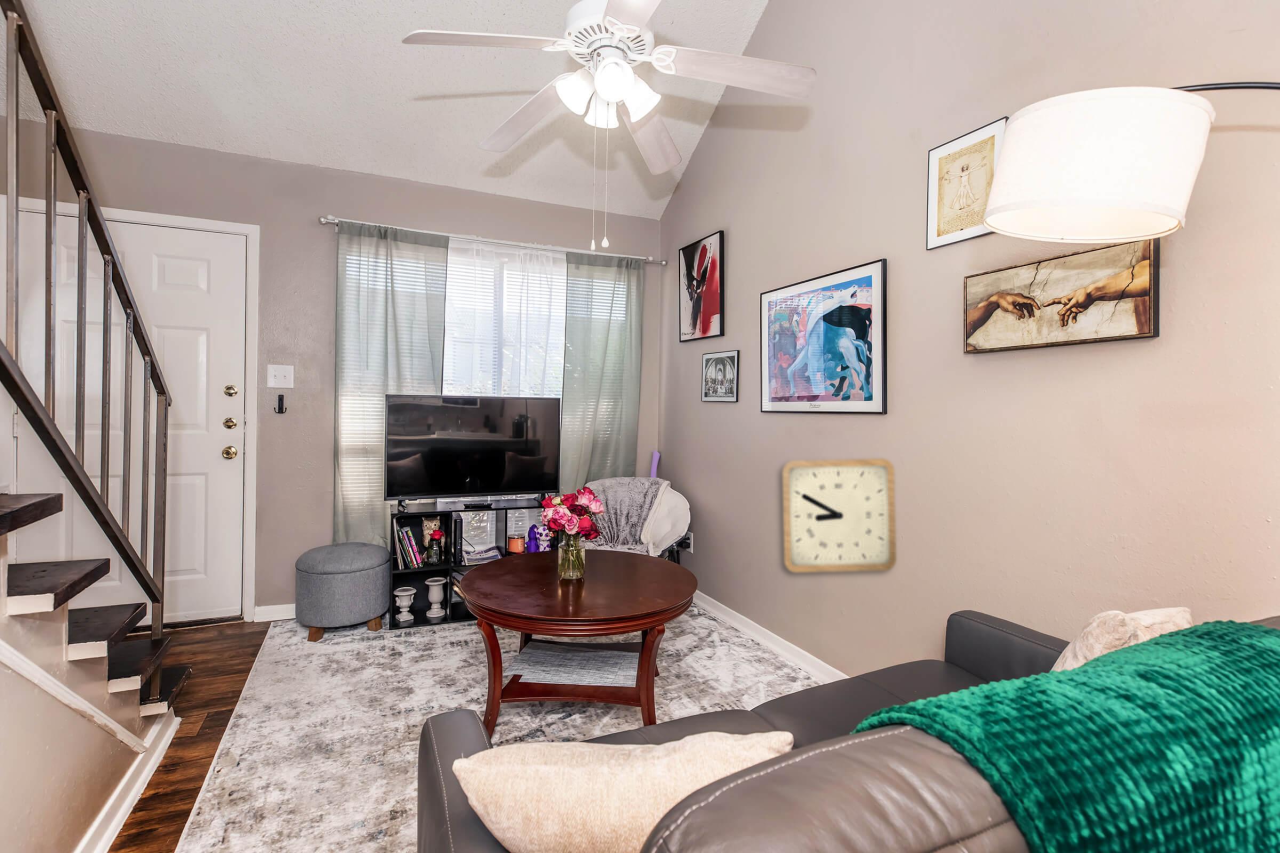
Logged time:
8h50
